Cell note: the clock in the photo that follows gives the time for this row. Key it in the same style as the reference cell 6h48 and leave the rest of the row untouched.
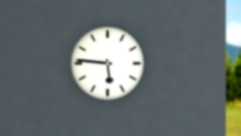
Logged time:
5h46
